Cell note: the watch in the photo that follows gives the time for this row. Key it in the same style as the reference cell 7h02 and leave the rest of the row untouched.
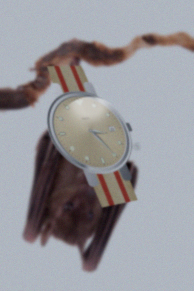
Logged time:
3h25
